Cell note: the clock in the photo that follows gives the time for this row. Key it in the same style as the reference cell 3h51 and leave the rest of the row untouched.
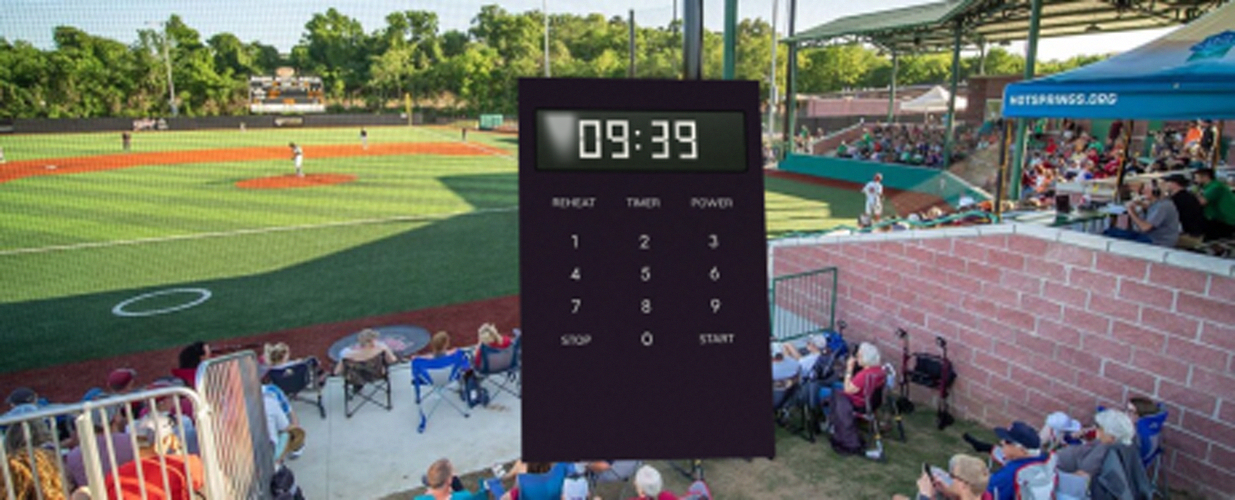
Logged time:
9h39
